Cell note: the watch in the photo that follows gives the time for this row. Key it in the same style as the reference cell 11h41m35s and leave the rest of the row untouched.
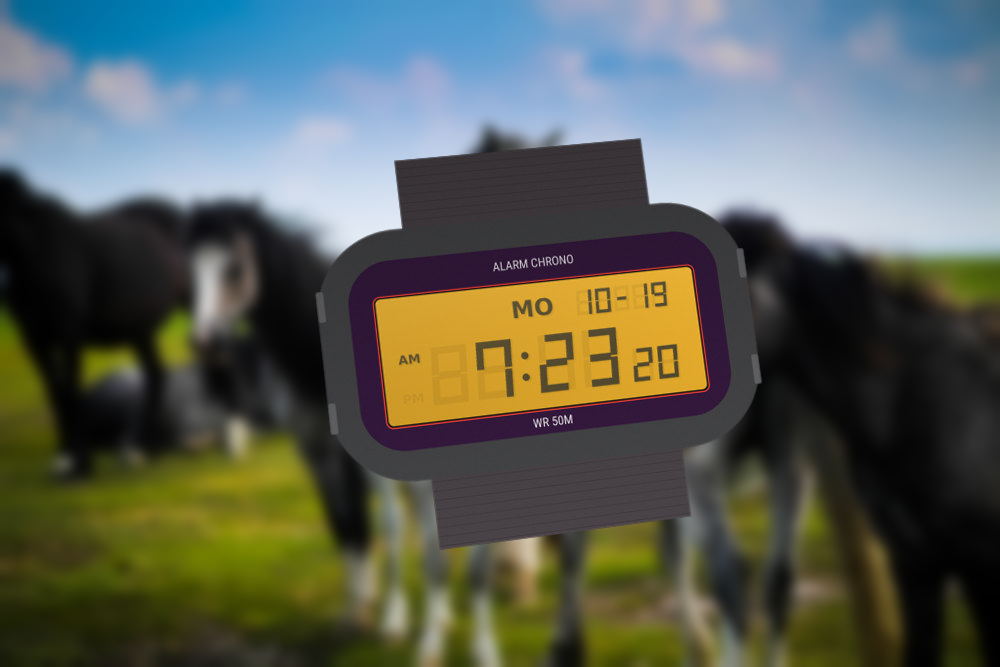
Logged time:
7h23m20s
